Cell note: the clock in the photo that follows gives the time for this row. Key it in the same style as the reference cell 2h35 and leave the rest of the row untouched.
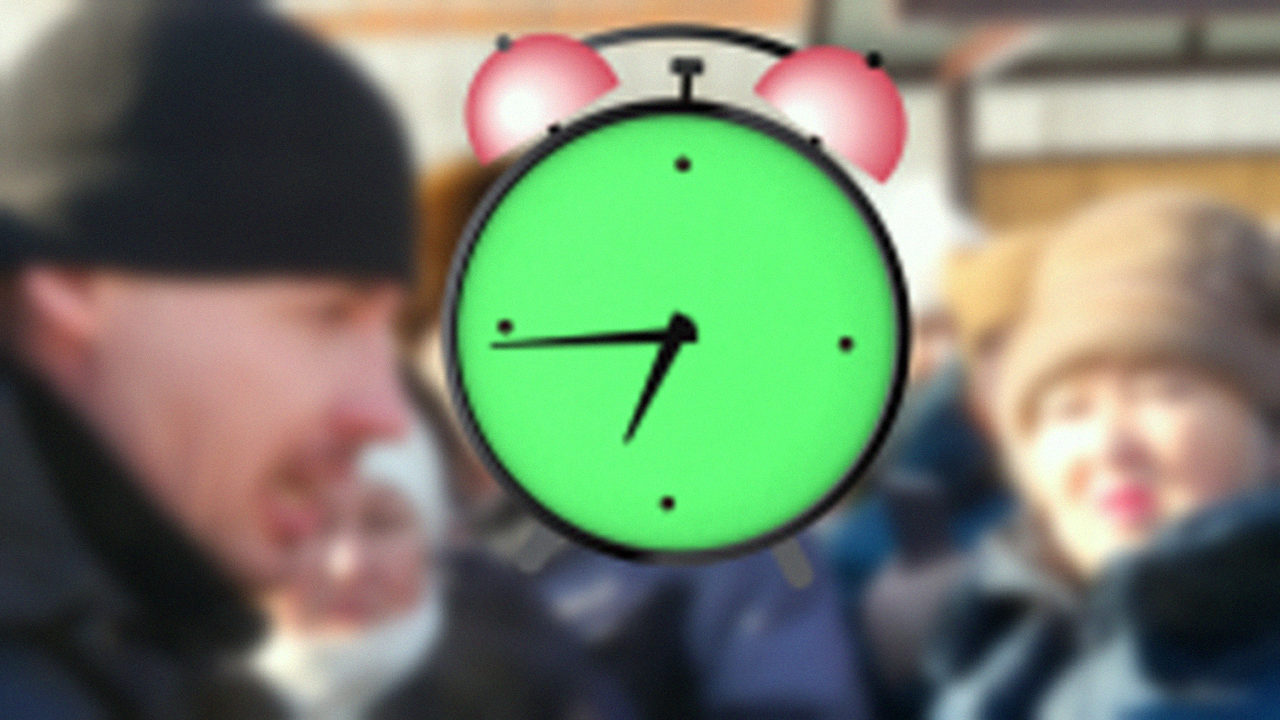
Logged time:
6h44
